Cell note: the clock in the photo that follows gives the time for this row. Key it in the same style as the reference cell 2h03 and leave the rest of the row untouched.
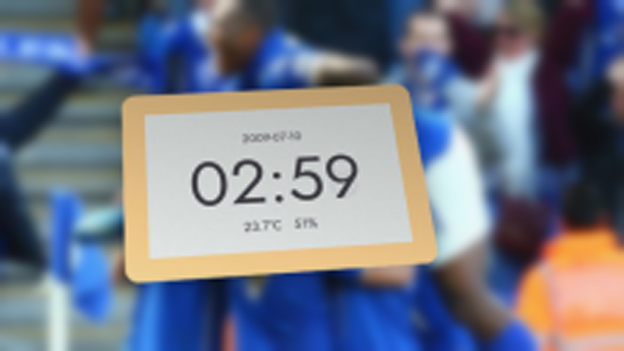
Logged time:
2h59
